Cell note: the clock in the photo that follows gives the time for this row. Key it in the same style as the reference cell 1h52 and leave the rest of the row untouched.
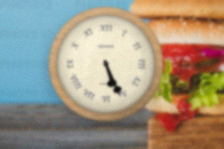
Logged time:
5h26
